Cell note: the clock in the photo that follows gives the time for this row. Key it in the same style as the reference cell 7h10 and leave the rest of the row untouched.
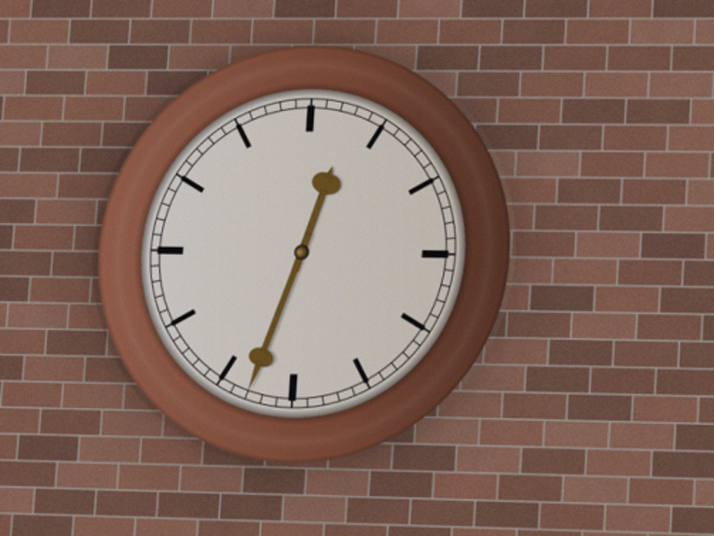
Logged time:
12h33
